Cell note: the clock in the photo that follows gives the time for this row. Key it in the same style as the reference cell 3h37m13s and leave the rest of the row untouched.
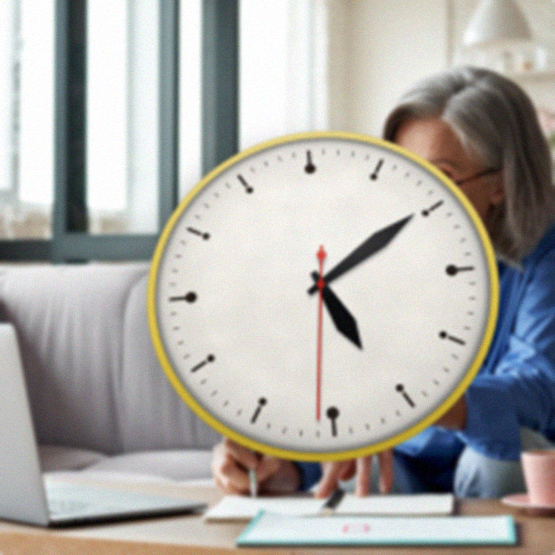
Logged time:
5h09m31s
